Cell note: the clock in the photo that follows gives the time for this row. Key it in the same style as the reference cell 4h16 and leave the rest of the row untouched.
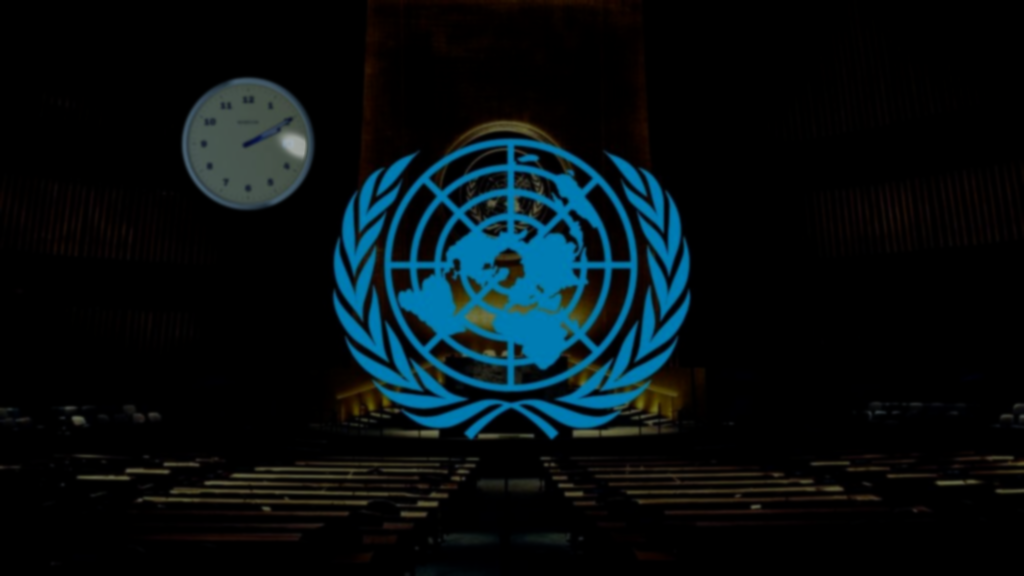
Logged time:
2h10
